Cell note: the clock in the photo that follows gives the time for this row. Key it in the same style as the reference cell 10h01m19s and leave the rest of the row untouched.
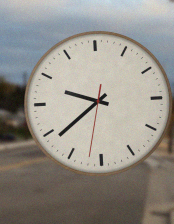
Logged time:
9h38m32s
